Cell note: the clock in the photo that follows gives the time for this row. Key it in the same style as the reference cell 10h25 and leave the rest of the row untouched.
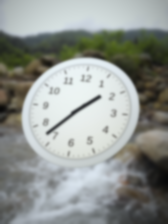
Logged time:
1h37
